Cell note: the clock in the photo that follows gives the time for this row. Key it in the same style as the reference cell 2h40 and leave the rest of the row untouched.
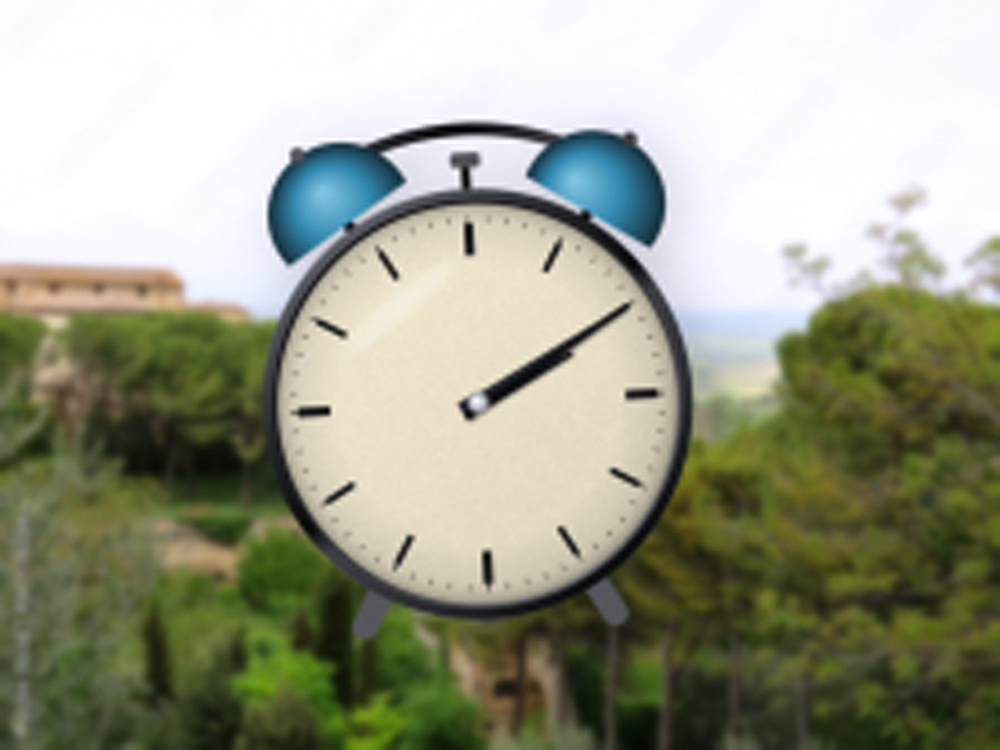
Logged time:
2h10
